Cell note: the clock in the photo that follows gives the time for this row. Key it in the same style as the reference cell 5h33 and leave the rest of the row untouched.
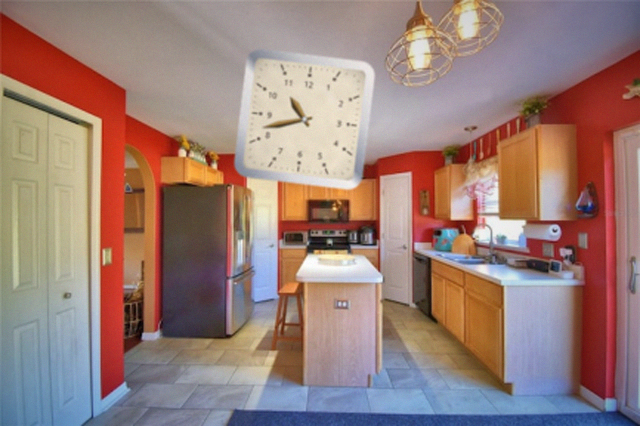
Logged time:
10h42
